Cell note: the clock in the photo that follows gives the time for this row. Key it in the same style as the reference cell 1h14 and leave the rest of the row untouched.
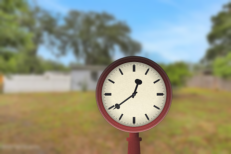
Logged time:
12h39
